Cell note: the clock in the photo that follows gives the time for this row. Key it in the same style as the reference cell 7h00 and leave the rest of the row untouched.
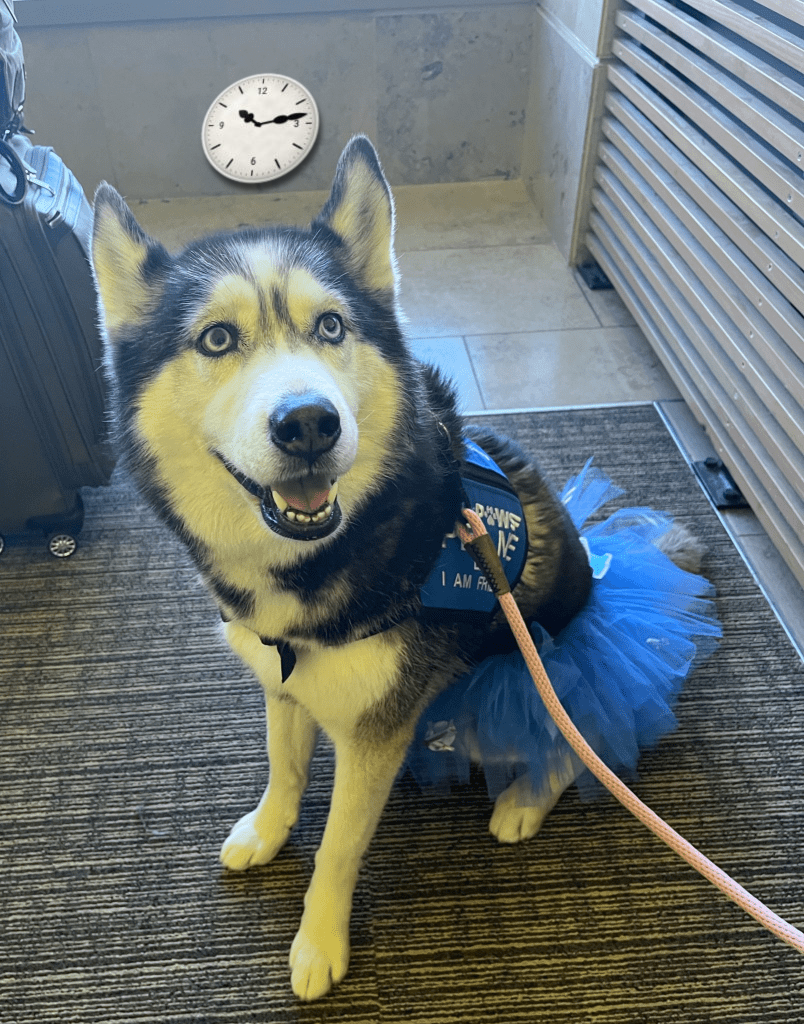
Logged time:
10h13
